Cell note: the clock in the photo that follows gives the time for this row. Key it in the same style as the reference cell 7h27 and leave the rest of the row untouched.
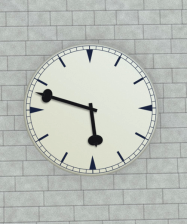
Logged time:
5h48
